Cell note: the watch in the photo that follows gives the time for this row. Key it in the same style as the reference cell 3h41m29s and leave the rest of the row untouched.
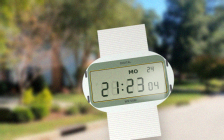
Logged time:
21h23m04s
